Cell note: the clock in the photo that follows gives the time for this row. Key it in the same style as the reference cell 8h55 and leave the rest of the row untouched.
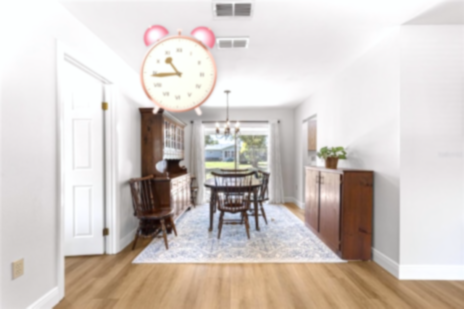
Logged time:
10h44
